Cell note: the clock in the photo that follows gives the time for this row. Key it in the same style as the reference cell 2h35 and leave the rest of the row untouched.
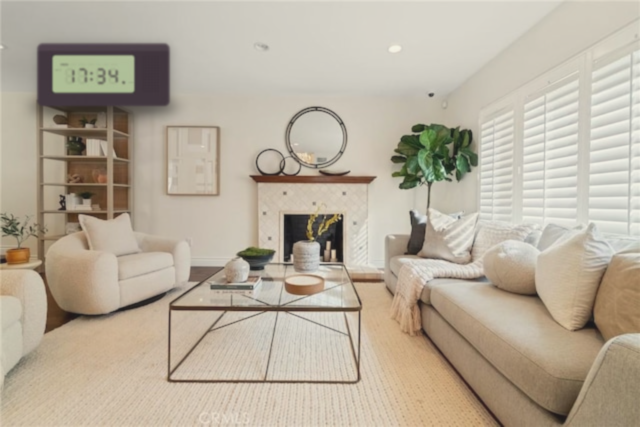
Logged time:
17h34
